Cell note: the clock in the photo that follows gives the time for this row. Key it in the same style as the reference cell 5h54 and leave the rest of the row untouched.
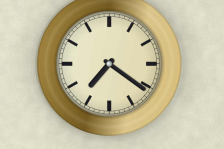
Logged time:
7h21
